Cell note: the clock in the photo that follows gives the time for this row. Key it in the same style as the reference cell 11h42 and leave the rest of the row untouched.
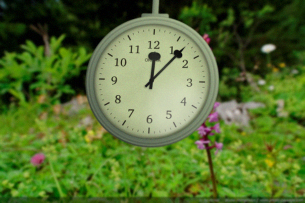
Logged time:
12h07
